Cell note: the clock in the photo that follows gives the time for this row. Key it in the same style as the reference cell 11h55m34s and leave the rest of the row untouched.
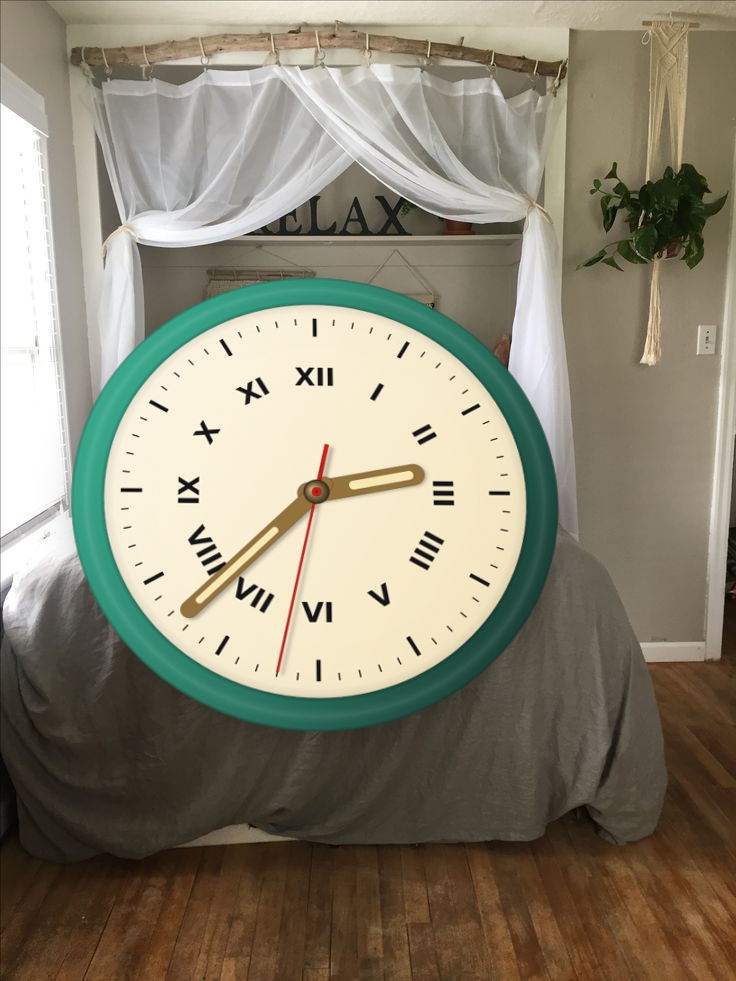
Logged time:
2h37m32s
